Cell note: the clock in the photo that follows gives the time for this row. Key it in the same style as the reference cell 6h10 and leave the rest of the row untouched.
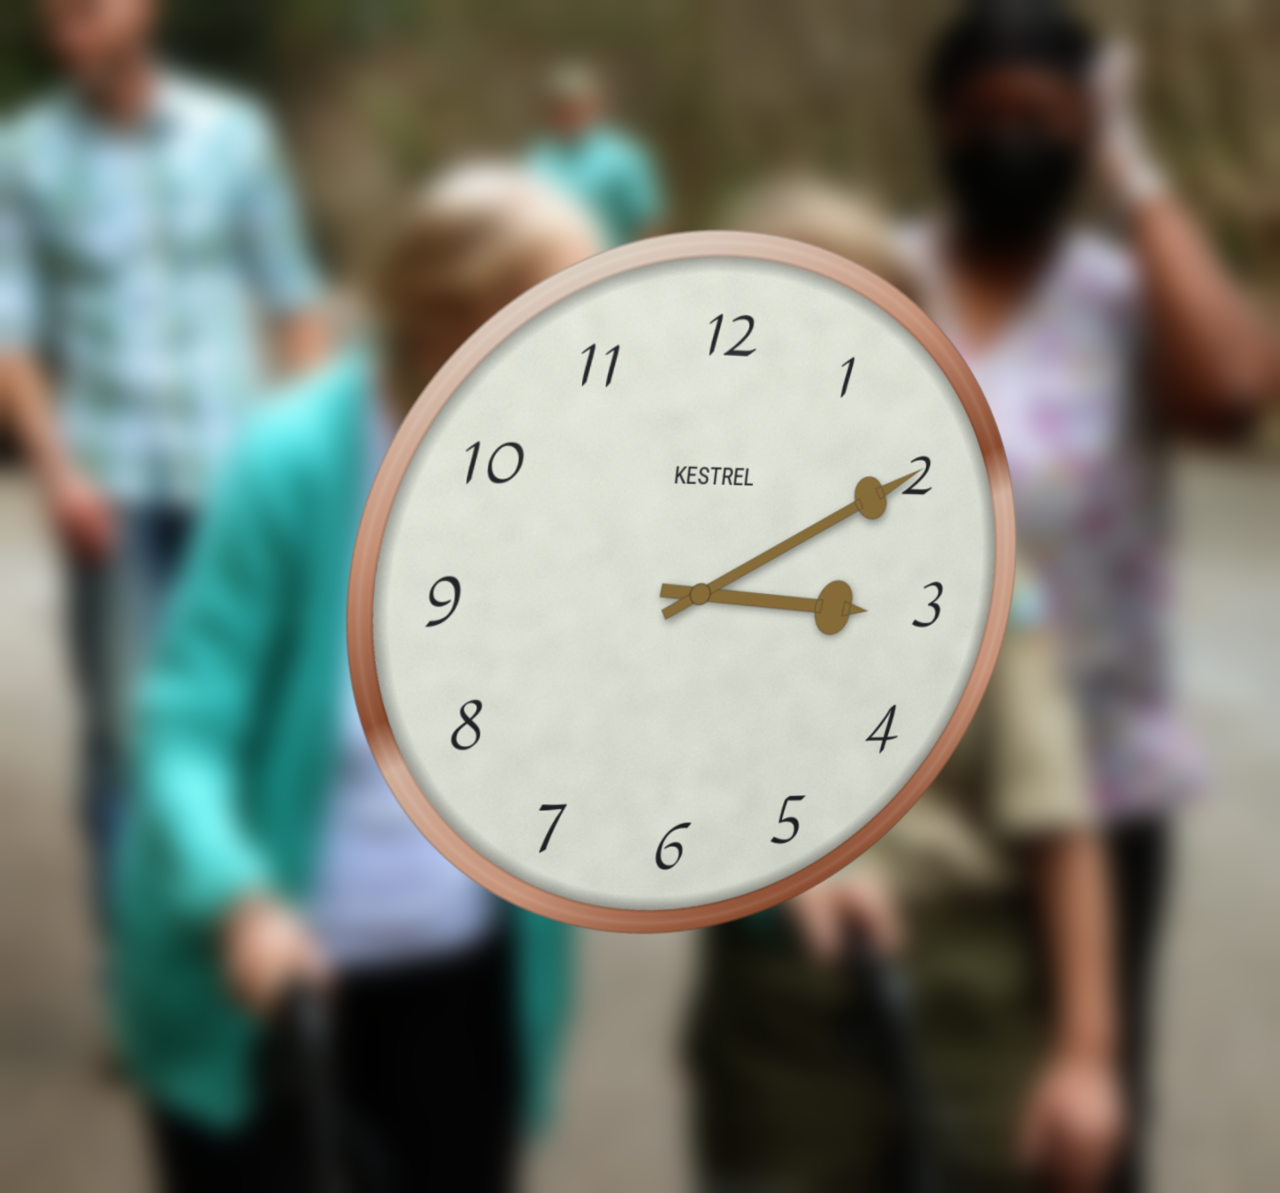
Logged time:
3h10
